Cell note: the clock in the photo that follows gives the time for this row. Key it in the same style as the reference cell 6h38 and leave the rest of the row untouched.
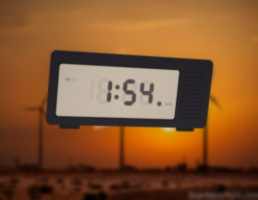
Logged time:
1h54
